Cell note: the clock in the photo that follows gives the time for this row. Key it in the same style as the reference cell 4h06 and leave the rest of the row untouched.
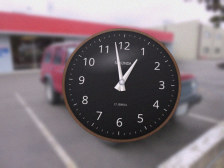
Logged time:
12h58
